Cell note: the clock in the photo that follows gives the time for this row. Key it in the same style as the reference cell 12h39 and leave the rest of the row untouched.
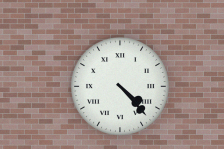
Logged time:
4h23
